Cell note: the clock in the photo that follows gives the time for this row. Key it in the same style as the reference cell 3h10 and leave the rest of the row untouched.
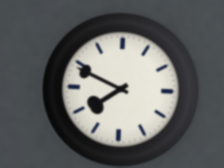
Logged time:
7h49
